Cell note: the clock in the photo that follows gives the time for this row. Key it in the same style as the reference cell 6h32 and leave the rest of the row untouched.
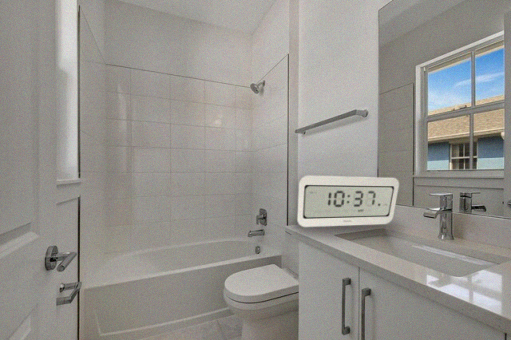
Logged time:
10h37
